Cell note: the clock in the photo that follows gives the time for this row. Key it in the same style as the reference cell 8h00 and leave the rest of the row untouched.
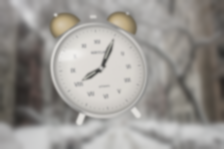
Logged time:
8h05
